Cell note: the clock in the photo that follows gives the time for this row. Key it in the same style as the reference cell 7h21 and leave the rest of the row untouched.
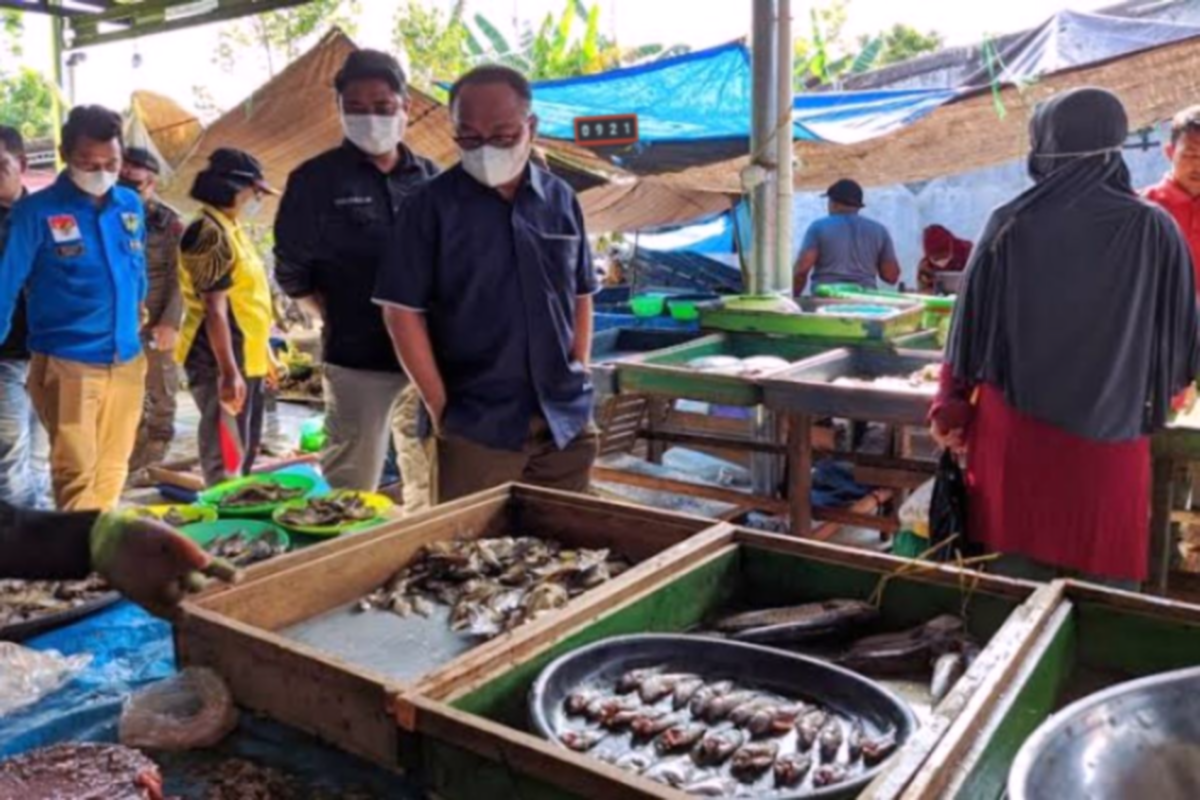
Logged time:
9h21
